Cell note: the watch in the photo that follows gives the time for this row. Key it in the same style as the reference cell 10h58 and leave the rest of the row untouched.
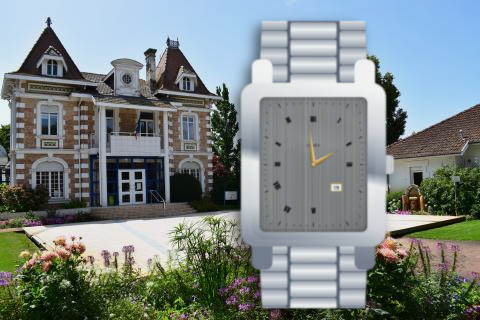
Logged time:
1h59
